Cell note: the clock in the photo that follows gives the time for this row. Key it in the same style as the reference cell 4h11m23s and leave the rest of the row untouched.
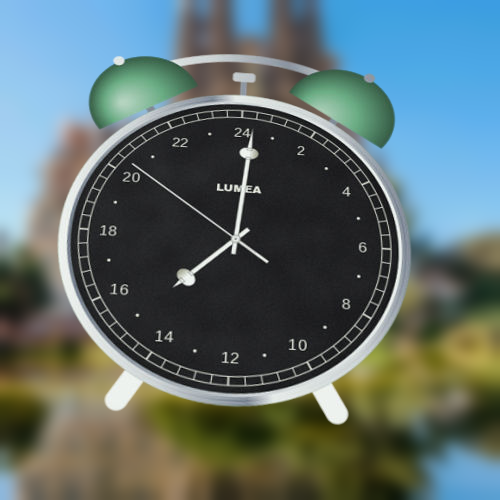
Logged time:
15h00m51s
